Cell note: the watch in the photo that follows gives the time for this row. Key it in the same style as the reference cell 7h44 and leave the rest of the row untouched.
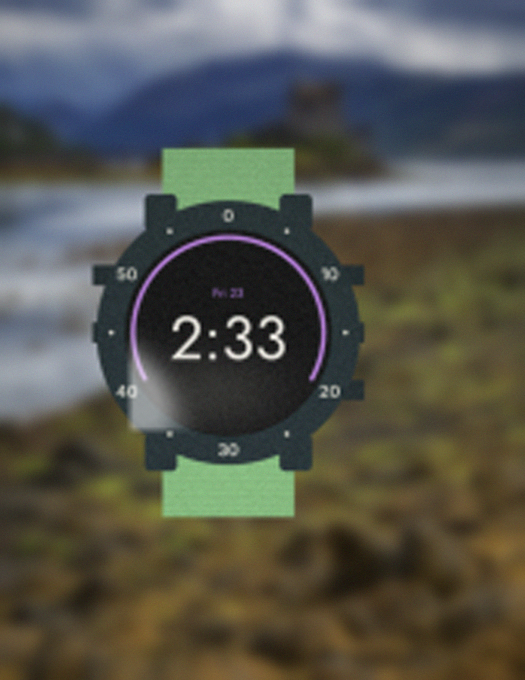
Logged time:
2h33
